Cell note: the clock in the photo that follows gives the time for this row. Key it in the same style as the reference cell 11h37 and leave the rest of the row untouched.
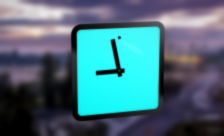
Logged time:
8h58
